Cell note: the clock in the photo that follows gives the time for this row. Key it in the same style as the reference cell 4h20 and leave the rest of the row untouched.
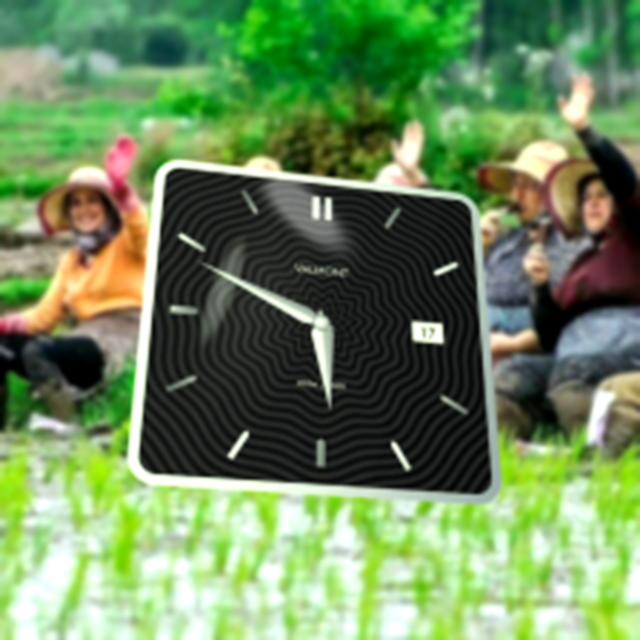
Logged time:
5h49
